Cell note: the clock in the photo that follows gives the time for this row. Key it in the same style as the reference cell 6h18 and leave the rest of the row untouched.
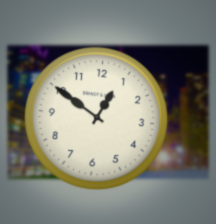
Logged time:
12h50
